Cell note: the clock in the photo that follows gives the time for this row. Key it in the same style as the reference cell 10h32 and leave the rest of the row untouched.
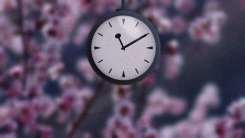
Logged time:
11h10
